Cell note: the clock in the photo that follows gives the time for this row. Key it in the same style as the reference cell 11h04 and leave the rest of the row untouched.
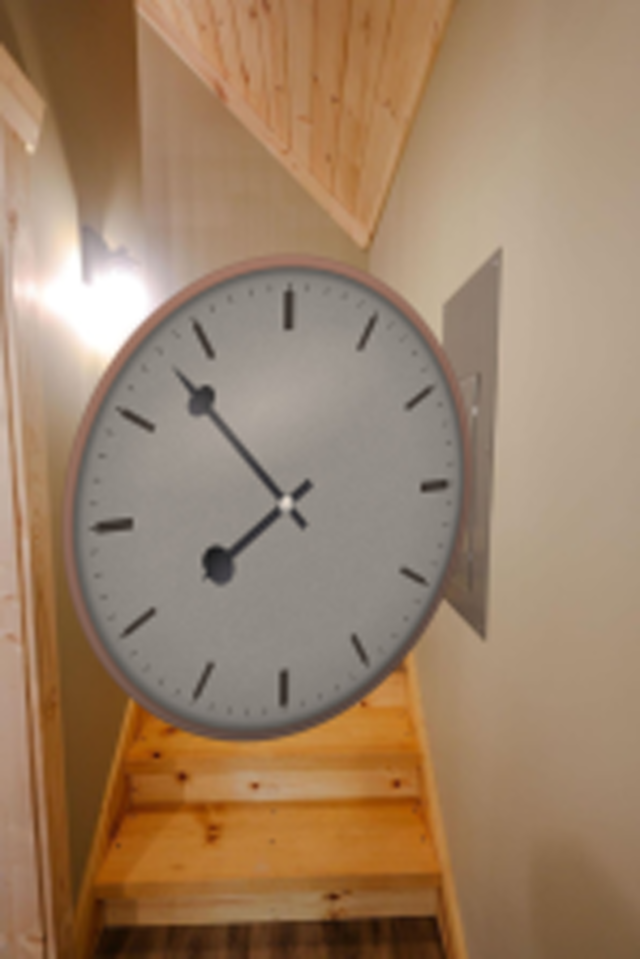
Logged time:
7h53
